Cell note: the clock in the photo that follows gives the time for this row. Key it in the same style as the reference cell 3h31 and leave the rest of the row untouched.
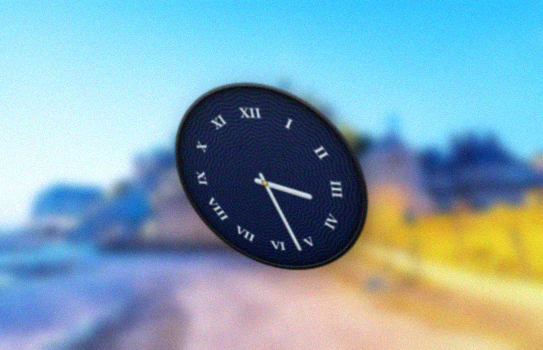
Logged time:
3h27
